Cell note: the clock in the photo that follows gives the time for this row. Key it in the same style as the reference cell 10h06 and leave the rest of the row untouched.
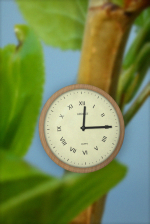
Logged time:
12h15
